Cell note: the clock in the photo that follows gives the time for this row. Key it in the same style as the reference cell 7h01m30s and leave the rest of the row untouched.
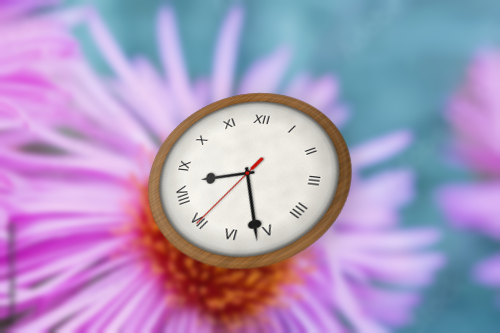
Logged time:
8h26m35s
